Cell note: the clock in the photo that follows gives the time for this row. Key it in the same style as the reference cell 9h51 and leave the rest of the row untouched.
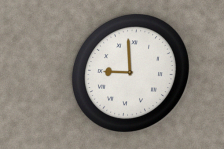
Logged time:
8h58
